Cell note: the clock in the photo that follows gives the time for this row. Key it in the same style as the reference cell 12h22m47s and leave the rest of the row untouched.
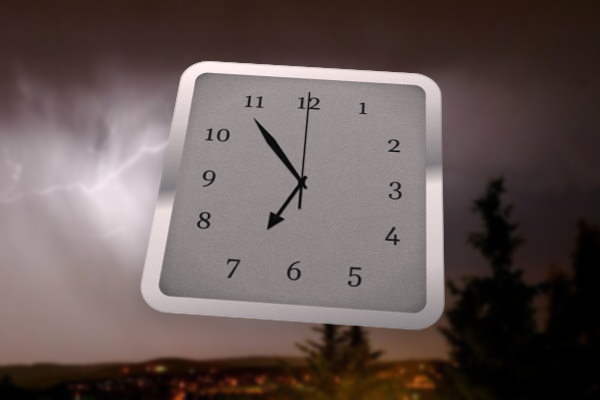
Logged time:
6h54m00s
